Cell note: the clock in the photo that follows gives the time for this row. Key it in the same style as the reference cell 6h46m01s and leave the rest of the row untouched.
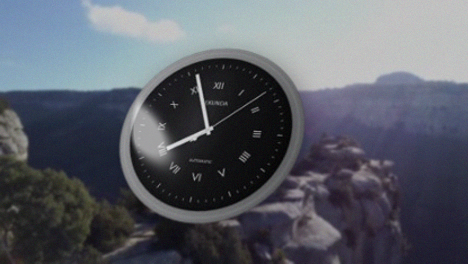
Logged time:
7h56m08s
